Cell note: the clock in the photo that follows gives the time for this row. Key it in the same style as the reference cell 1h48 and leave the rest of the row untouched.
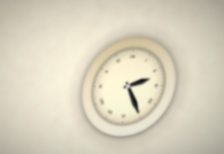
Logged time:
2h25
